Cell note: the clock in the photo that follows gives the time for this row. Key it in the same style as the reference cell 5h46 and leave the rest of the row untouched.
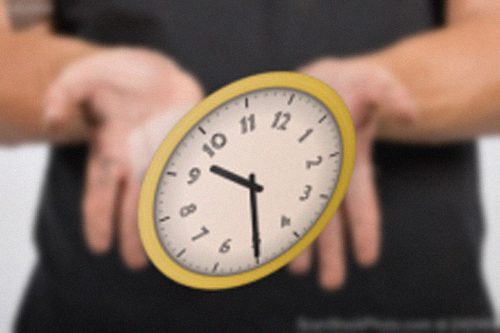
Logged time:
9h25
